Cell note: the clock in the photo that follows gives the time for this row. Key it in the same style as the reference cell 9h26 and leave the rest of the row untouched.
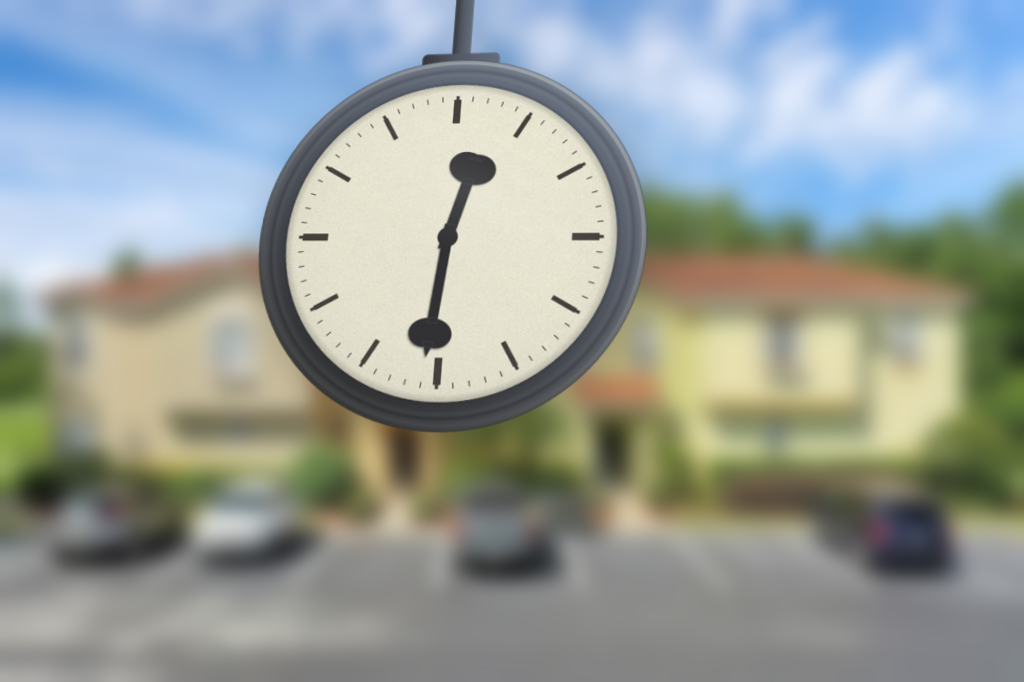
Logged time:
12h31
